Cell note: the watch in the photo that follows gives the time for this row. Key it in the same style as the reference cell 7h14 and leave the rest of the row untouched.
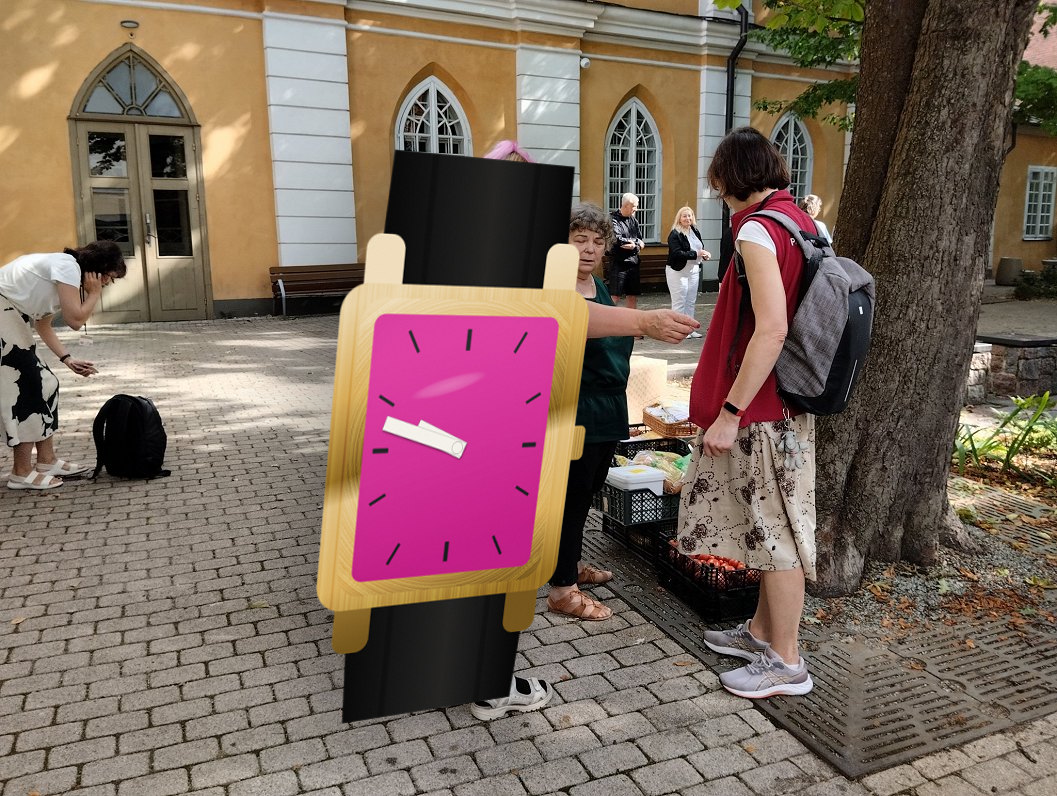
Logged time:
9h48
